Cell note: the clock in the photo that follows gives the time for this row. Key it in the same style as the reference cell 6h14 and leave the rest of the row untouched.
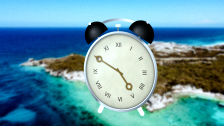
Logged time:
4h50
